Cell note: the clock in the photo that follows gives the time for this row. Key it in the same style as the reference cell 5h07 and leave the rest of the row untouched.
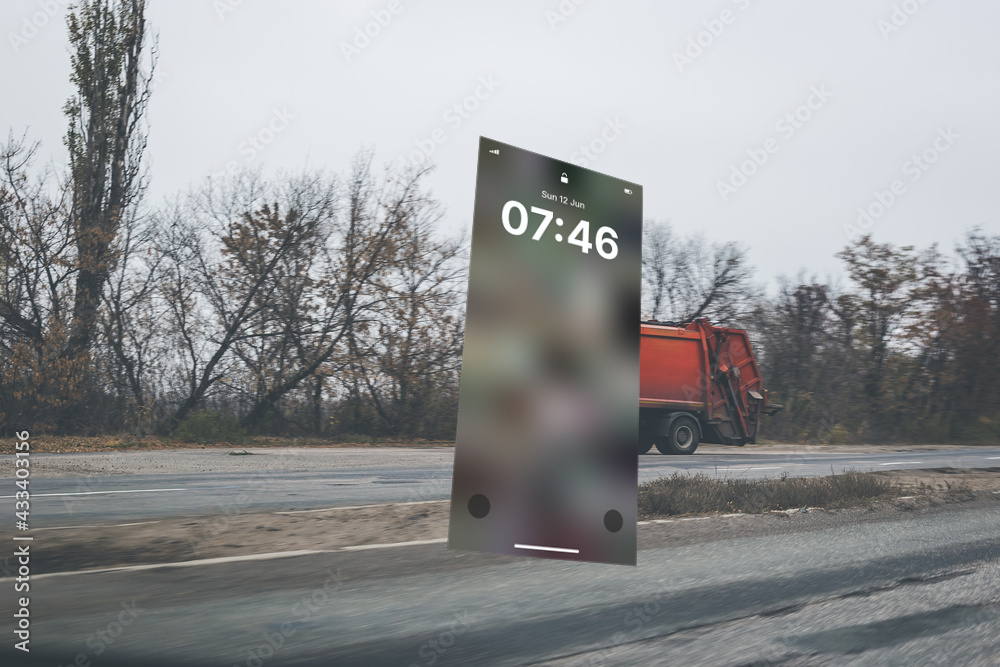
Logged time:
7h46
